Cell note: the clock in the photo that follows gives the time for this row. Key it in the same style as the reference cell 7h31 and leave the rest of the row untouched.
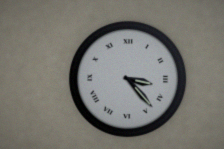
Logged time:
3h23
